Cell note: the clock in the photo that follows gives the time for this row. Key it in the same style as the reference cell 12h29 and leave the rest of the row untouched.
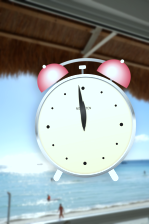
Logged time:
11h59
